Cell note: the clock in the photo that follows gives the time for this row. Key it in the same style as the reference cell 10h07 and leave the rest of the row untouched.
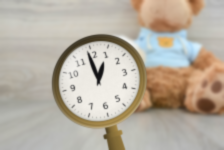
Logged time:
12h59
